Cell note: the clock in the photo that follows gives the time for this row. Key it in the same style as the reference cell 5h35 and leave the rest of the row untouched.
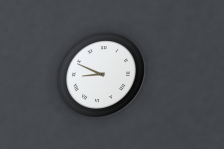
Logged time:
8h49
